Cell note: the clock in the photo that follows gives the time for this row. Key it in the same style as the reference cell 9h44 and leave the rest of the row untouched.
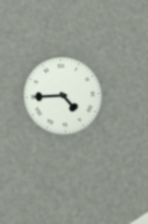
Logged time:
4h45
